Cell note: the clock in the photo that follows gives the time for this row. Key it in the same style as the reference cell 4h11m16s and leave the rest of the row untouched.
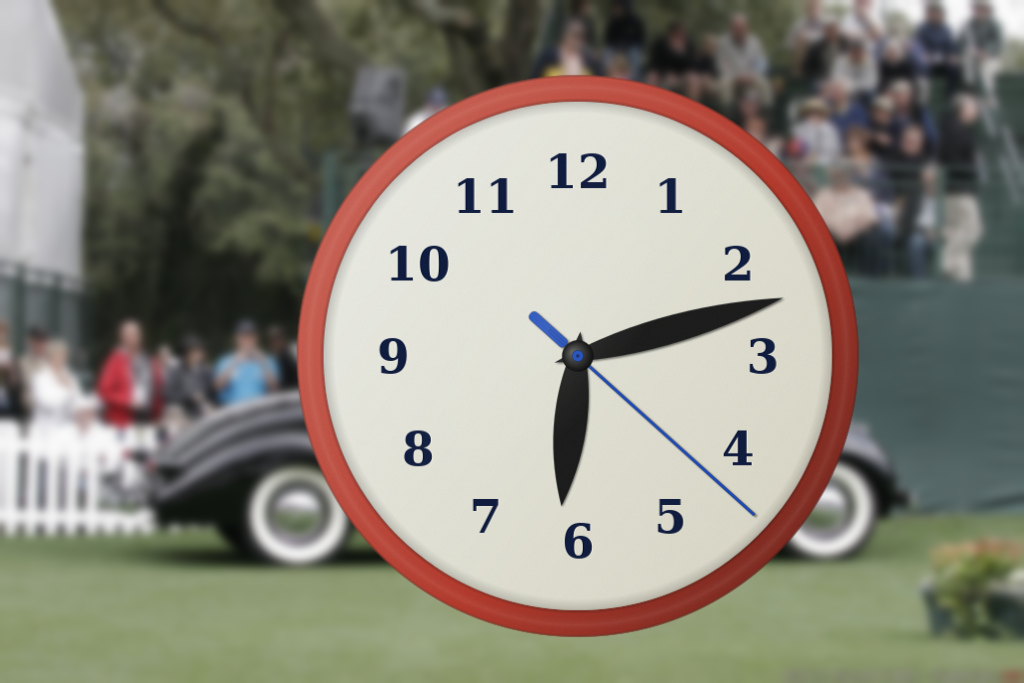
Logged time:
6h12m22s
